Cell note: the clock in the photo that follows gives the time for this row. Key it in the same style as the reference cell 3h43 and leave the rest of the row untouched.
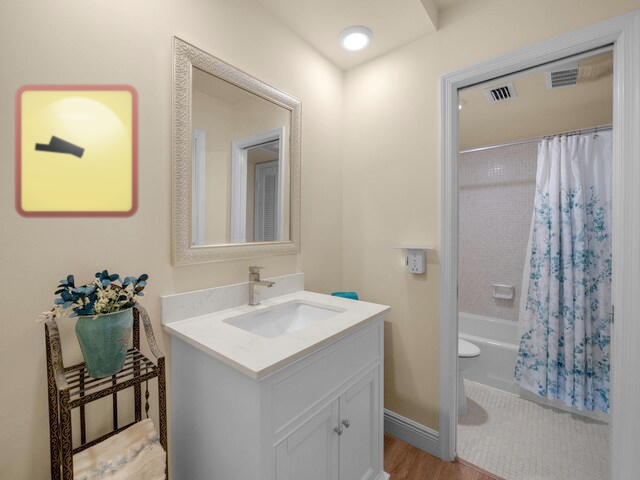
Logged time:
9h46
